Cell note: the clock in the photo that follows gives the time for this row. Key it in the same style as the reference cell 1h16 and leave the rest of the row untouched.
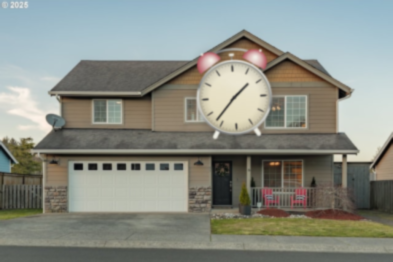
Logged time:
1h37
